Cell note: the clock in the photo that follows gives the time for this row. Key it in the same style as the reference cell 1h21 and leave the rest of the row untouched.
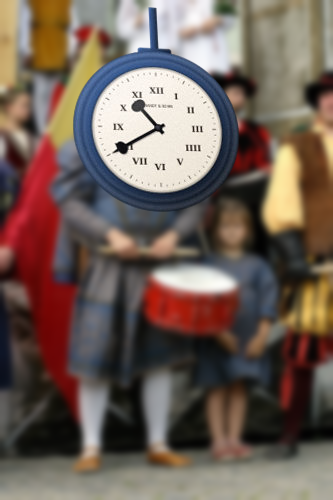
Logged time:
10h40
